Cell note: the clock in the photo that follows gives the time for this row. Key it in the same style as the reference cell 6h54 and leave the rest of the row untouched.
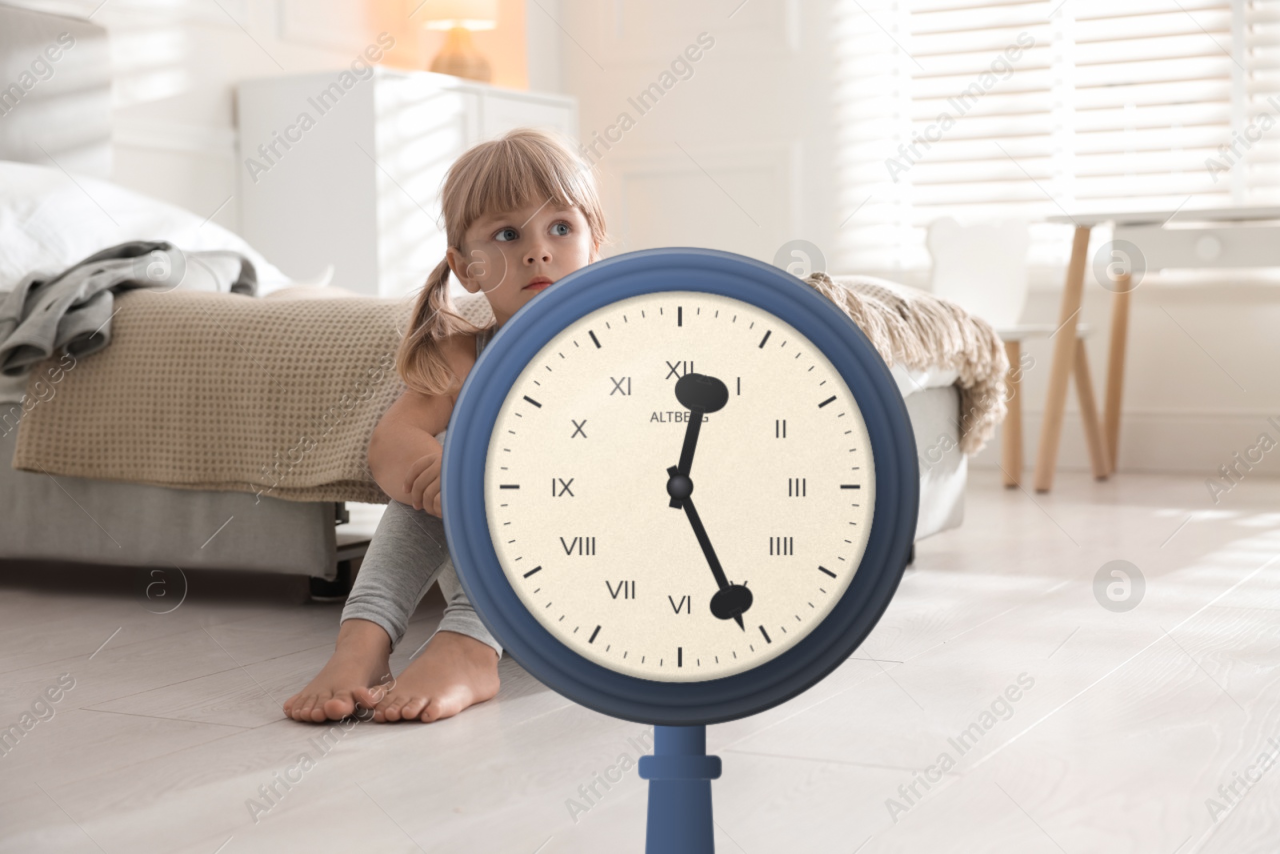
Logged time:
12h26
